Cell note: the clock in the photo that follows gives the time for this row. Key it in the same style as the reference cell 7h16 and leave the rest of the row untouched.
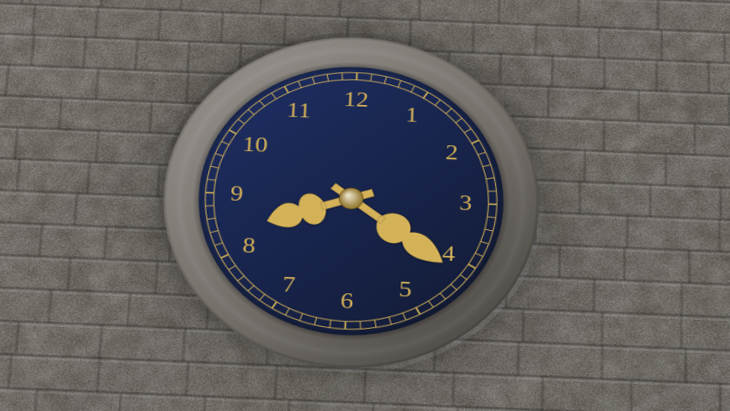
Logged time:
8h21
